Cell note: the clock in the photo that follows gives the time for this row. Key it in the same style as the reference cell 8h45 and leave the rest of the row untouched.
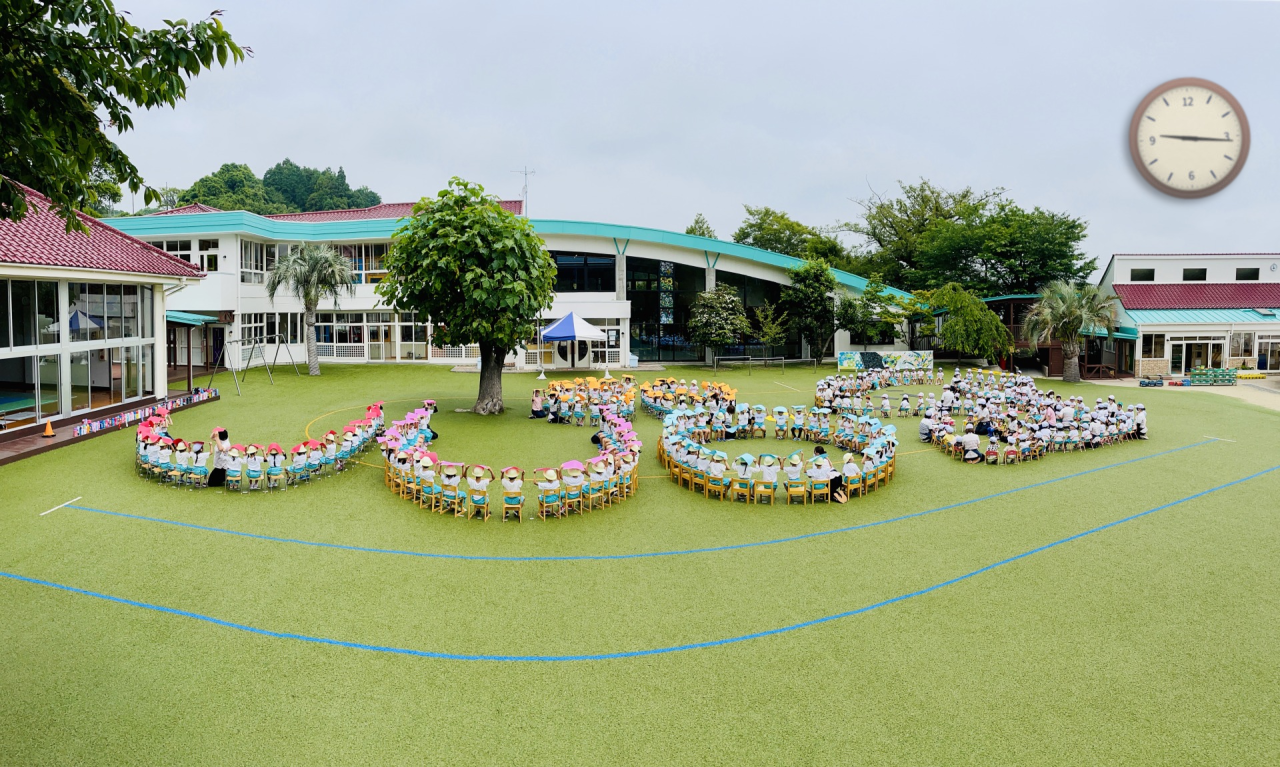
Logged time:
9h16
